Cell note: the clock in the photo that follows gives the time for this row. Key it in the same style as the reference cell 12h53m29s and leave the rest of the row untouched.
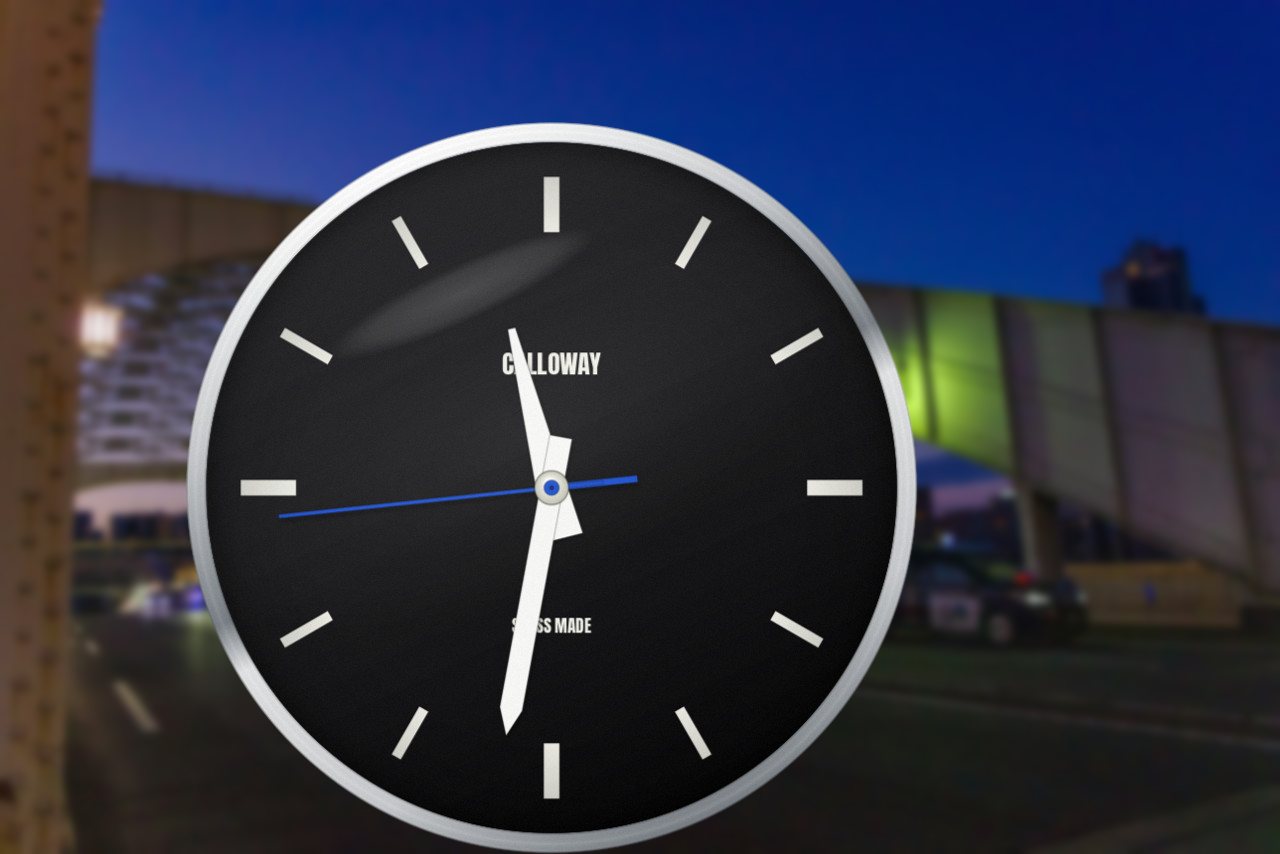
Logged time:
11h31m44s
